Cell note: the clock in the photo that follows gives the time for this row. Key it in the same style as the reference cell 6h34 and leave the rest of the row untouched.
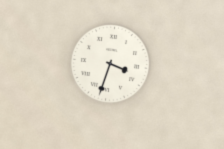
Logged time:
3h32
